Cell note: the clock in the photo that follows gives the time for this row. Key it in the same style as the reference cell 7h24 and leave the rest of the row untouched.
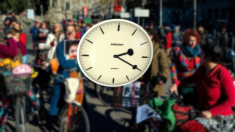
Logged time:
2h20
